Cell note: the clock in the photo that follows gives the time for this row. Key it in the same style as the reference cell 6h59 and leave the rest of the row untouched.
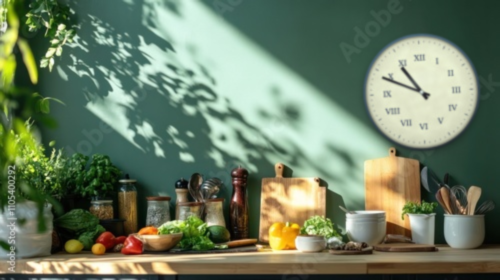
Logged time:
10h49
